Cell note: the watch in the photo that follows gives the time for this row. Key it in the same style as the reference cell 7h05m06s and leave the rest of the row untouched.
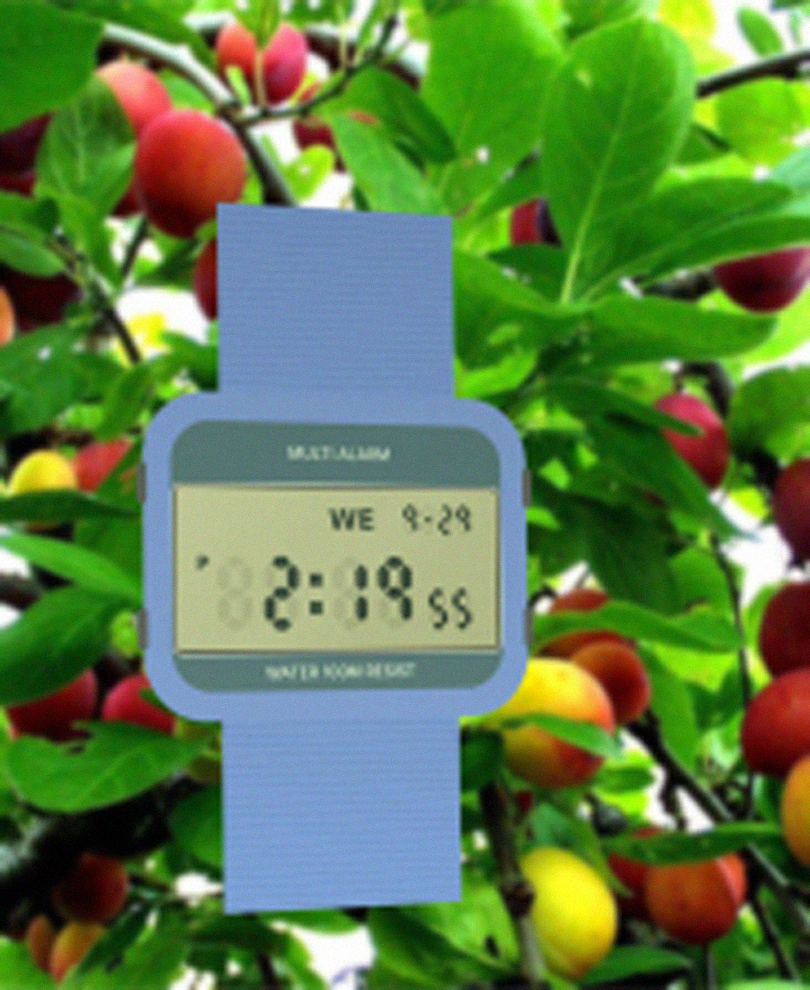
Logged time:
2h19m55s
